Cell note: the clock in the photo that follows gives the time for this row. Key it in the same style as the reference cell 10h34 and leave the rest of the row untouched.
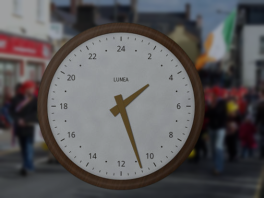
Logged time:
3h27
